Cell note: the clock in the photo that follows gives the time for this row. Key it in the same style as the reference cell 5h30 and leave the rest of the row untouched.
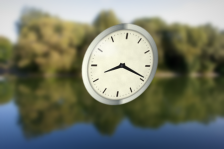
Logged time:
8h19
